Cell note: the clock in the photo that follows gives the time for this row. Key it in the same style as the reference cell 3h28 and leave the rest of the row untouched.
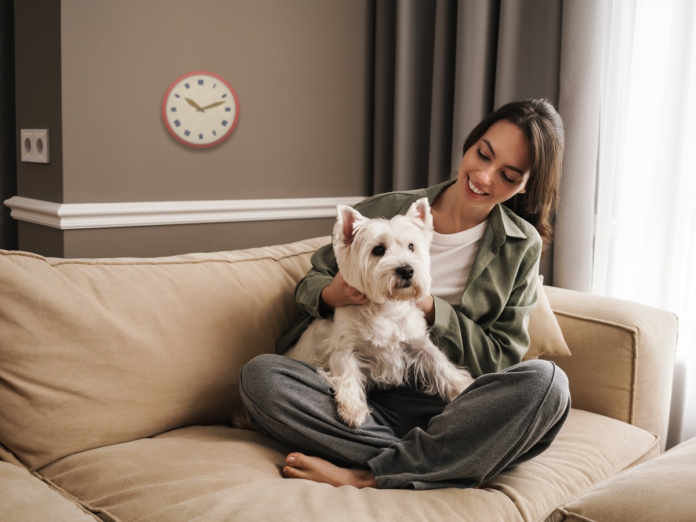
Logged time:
10h12
